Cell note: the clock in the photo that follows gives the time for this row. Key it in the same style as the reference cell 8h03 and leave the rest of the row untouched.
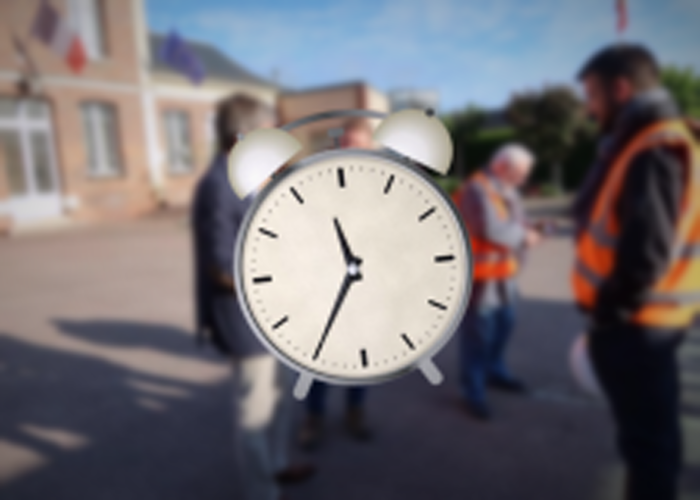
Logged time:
11h35
